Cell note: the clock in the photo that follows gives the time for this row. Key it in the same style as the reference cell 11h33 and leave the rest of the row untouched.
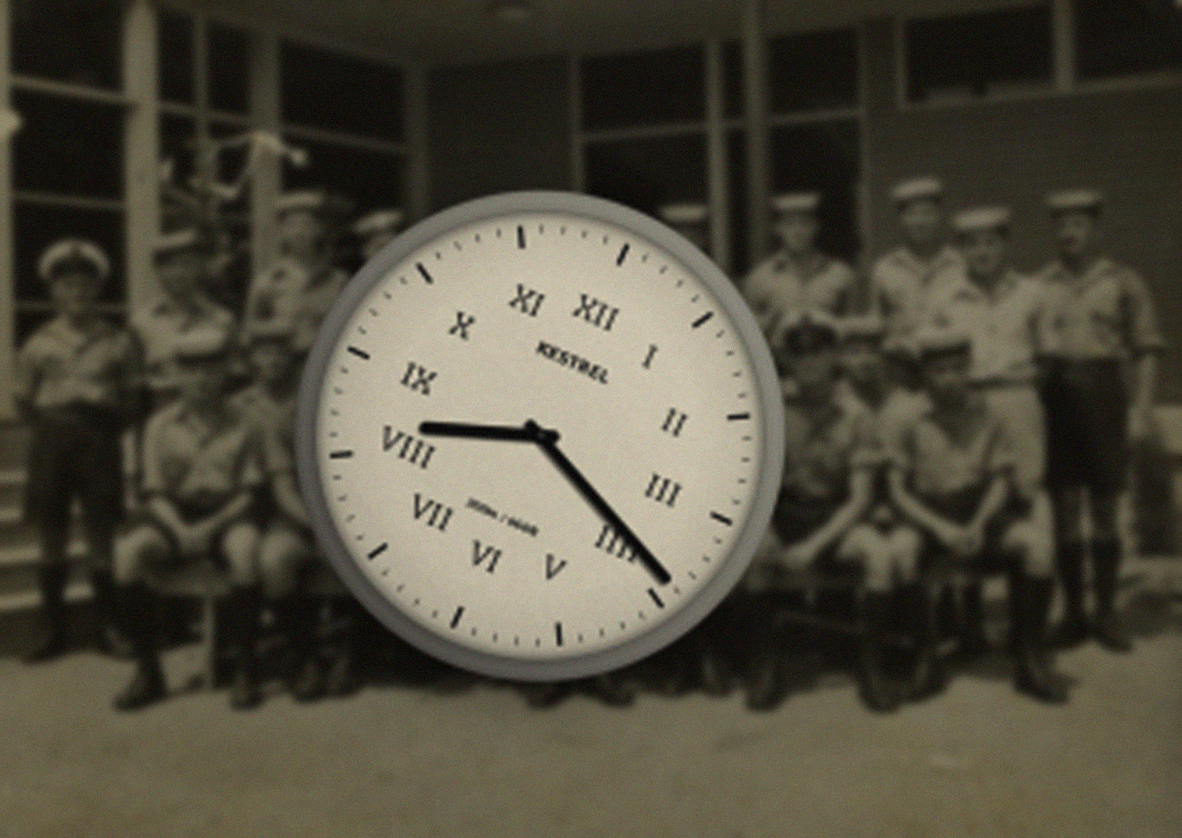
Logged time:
8h19
